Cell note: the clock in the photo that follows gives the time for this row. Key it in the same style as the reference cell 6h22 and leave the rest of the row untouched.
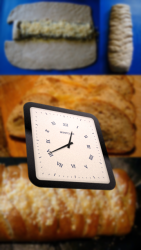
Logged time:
12h40
